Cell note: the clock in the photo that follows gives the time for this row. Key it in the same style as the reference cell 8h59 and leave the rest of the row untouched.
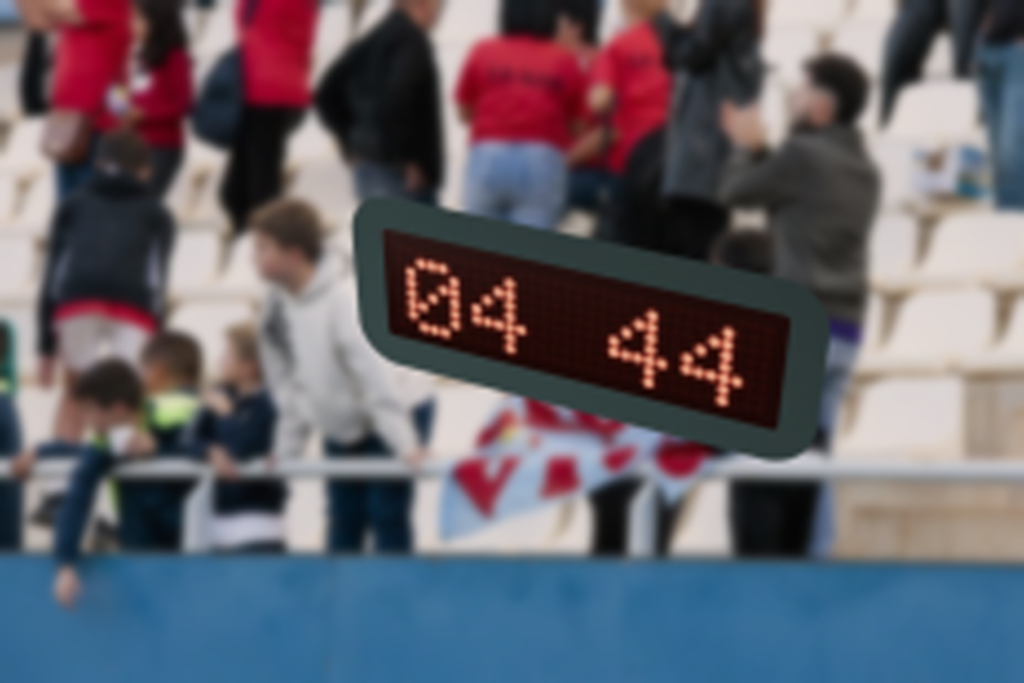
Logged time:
4h44
